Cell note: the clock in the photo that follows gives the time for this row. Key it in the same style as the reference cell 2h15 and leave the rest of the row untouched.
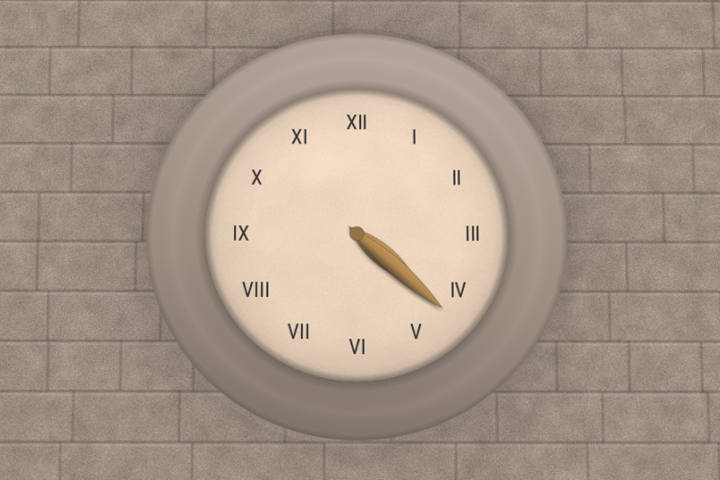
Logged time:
4h22
